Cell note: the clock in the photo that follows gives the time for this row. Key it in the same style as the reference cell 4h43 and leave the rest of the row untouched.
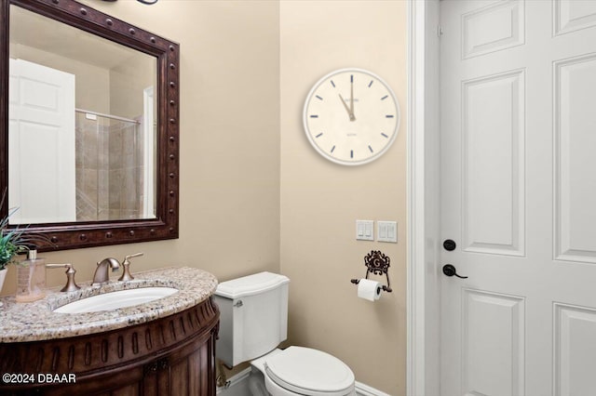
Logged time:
11h00
